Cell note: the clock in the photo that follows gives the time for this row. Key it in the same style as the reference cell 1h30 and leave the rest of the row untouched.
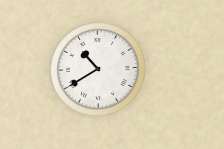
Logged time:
10h40
